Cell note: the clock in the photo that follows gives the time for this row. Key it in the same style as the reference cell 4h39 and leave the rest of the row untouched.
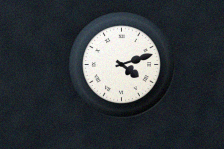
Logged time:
4h12
